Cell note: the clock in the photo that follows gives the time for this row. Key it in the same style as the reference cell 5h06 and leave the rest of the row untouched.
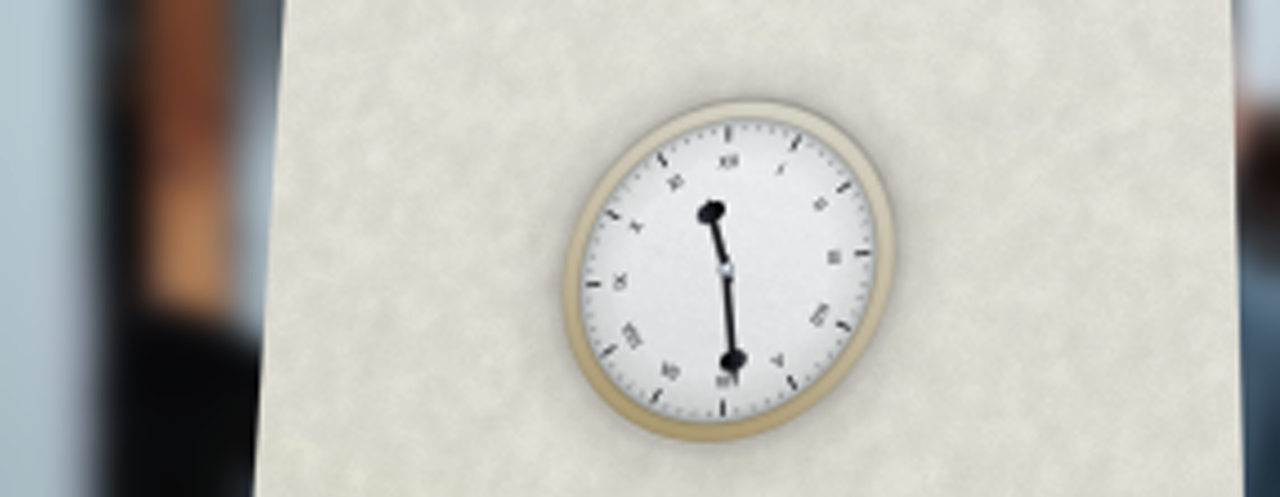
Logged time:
11h29
